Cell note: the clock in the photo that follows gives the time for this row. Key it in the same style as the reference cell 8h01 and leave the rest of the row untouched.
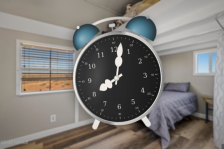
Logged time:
8h02
